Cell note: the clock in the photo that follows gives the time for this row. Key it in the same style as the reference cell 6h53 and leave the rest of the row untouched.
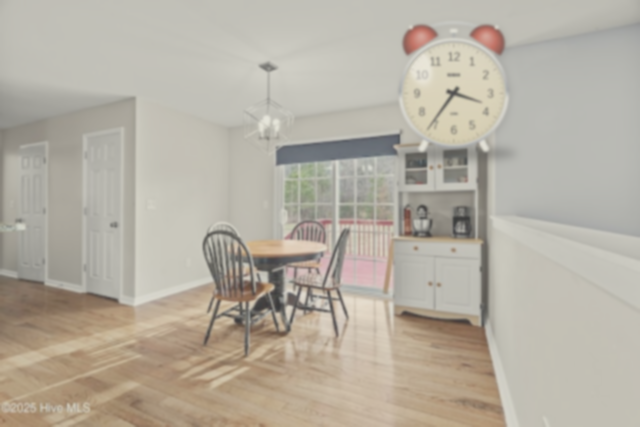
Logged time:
3h36
